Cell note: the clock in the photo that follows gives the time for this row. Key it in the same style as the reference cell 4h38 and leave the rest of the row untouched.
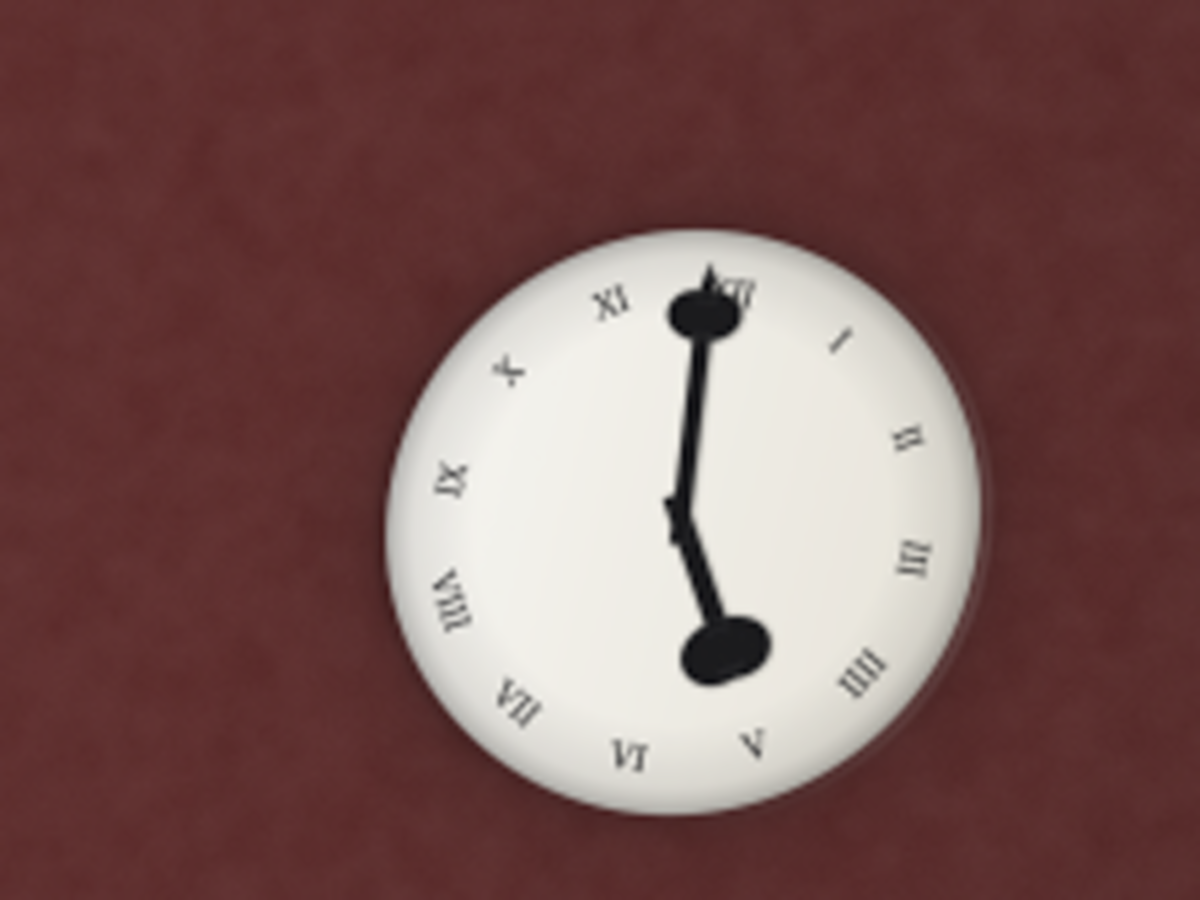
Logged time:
4h59
